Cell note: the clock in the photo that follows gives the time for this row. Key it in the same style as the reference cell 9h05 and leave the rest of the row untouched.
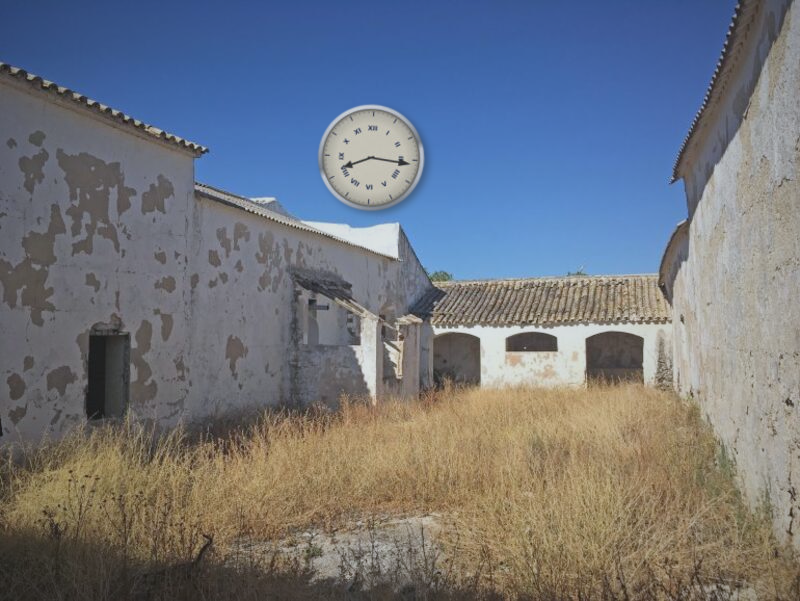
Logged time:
8h16
